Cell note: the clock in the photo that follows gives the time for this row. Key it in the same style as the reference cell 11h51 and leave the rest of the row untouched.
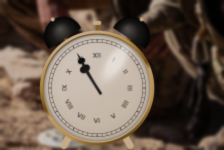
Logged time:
10h55
